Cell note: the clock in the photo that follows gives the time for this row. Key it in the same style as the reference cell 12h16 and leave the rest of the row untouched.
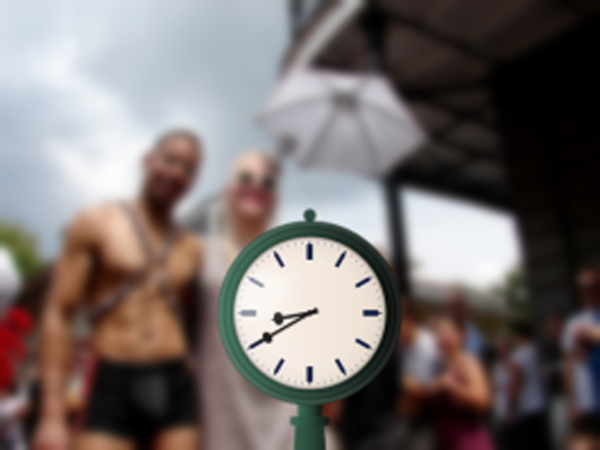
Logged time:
8h40
